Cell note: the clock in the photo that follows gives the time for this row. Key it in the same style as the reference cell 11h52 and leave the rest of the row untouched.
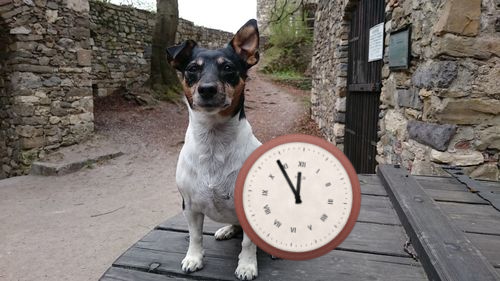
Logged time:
11h54
